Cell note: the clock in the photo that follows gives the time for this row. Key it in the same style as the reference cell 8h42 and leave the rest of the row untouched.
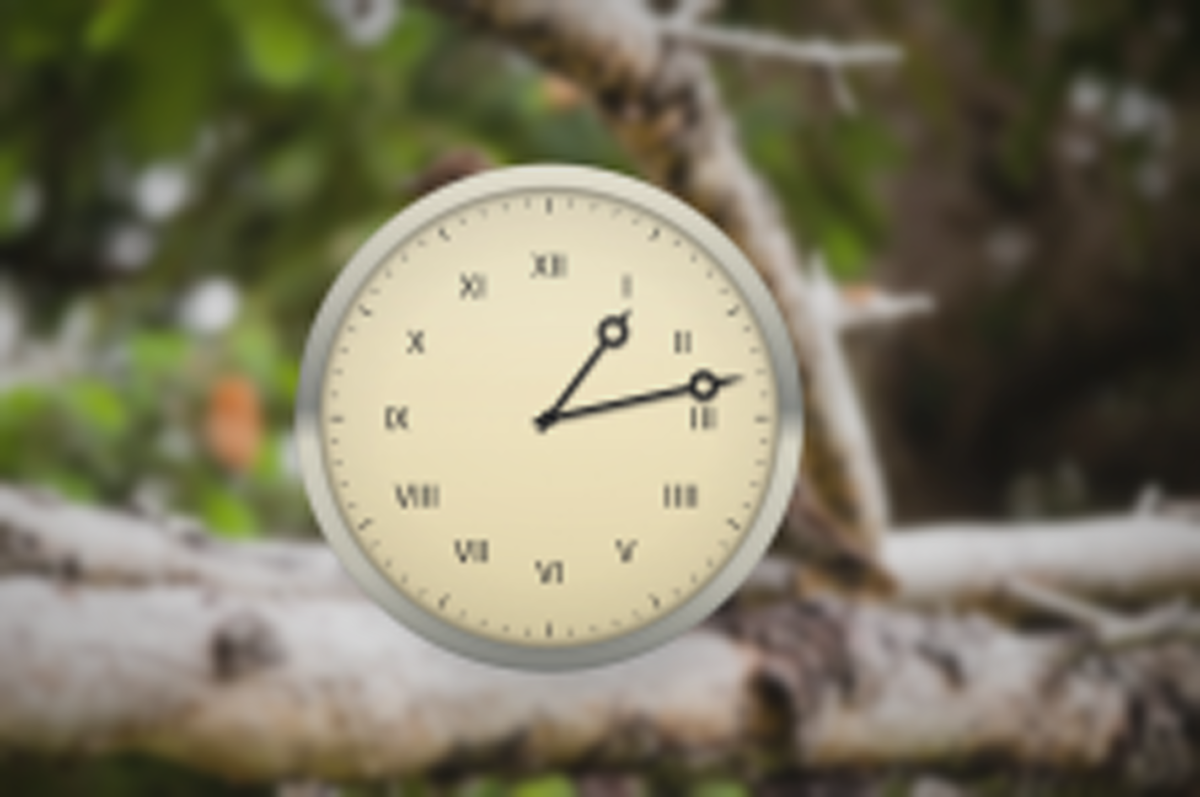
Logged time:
1h13
